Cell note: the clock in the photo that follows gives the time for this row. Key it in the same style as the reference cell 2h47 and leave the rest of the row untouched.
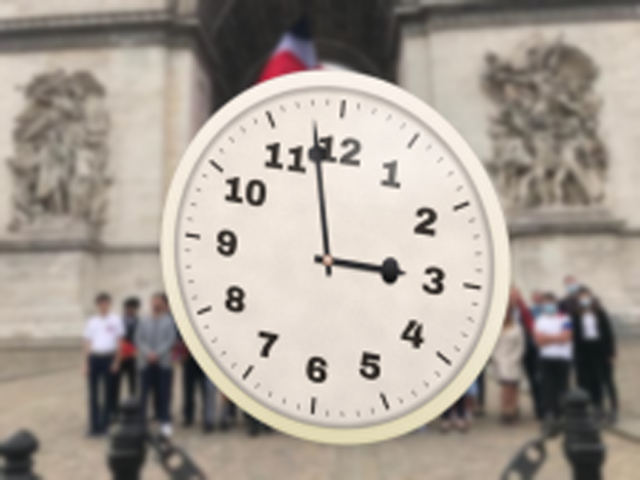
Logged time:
2h58
